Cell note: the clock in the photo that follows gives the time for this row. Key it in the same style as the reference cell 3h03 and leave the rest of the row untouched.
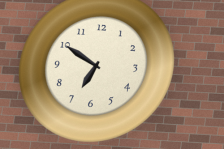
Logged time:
6h50
